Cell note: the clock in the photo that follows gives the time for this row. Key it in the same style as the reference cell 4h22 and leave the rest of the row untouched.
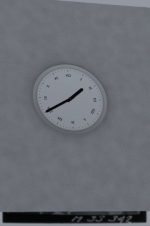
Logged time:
1h40
